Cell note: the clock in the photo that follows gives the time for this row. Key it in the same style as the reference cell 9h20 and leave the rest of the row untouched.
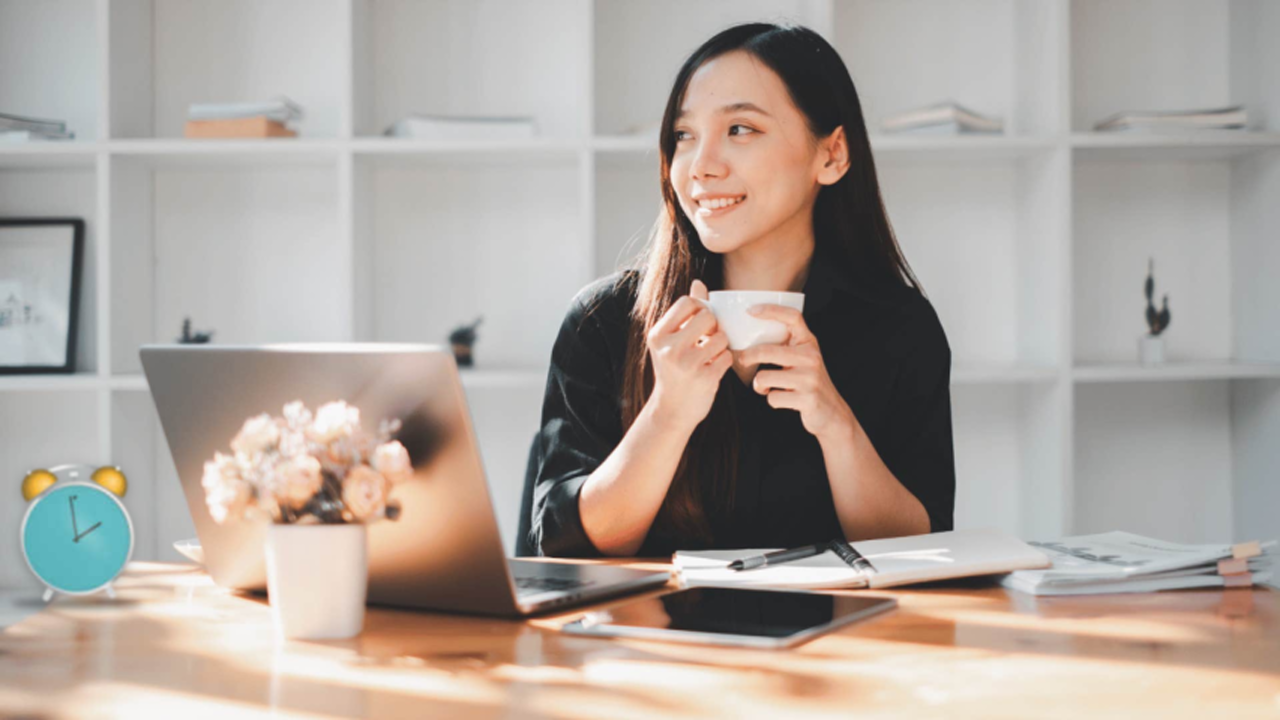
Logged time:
1h59
